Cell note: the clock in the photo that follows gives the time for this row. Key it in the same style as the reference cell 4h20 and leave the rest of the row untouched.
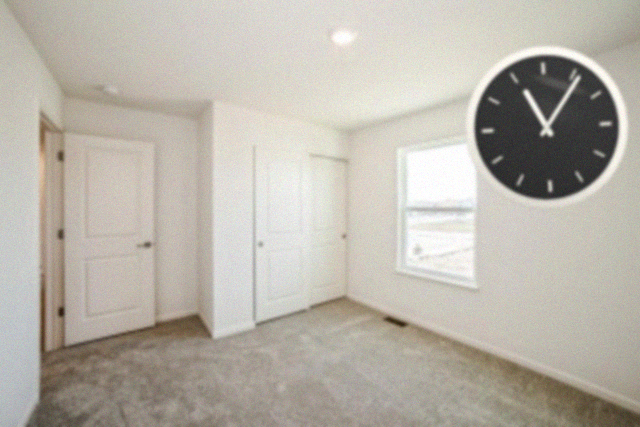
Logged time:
11h06
